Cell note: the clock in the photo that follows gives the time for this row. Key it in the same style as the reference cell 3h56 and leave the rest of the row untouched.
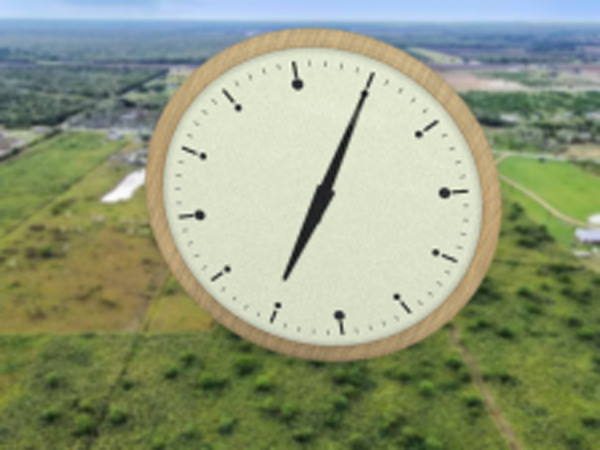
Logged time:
7h05
